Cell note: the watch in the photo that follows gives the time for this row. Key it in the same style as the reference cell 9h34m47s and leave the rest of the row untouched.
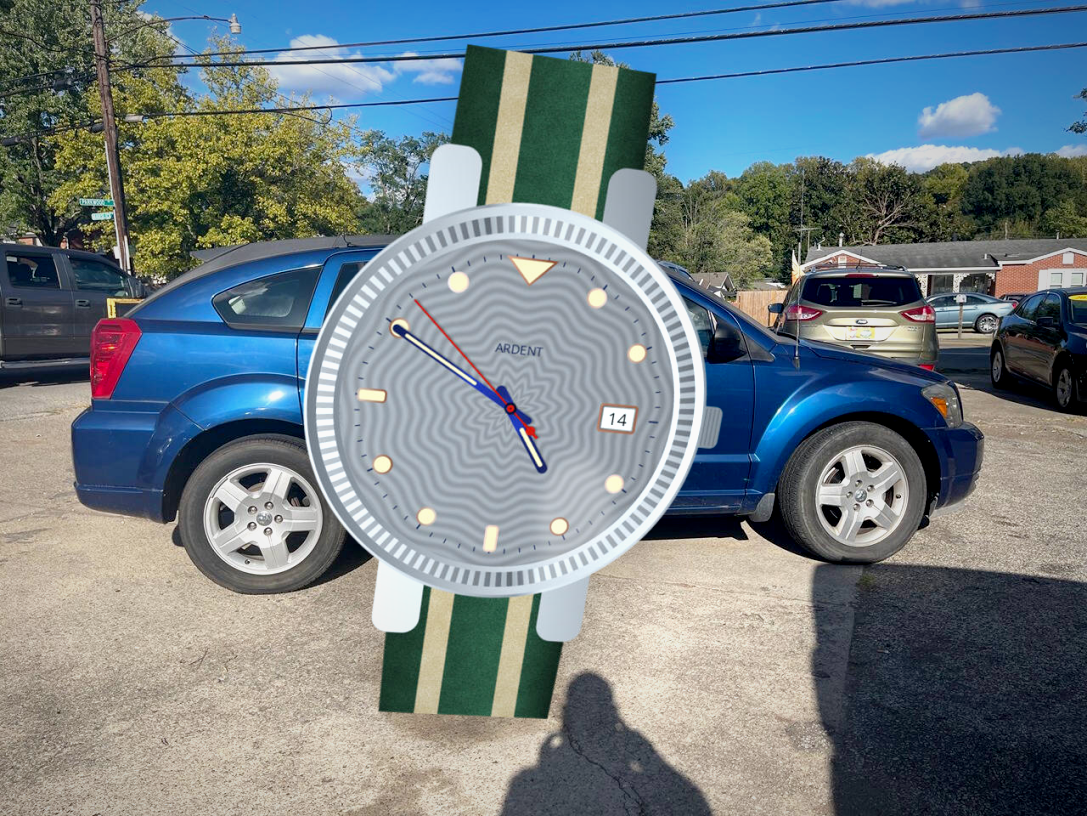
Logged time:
4h49m52s
